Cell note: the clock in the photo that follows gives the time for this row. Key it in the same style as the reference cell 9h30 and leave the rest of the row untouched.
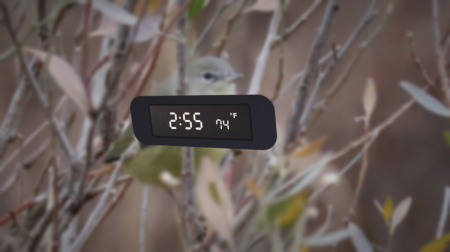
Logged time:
2h55
